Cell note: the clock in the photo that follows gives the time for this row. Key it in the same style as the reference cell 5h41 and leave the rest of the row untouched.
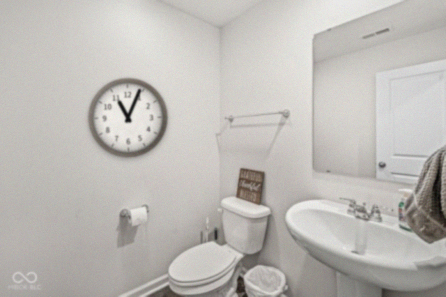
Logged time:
11h04
